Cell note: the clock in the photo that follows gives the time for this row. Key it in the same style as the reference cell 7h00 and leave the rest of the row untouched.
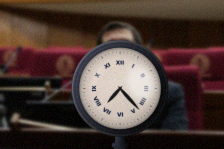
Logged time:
7h23
